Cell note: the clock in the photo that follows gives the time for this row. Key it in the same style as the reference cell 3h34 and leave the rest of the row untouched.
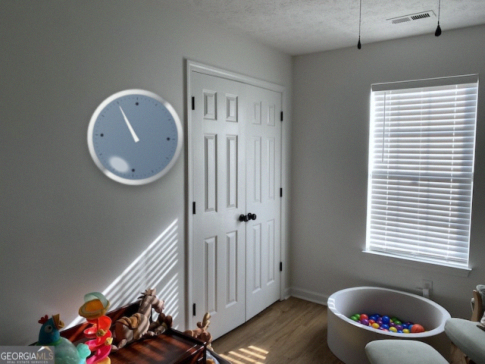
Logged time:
10h55
